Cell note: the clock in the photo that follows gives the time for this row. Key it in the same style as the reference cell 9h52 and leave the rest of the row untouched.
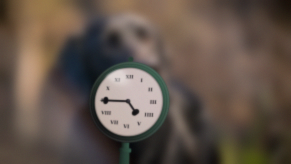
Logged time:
4h45
